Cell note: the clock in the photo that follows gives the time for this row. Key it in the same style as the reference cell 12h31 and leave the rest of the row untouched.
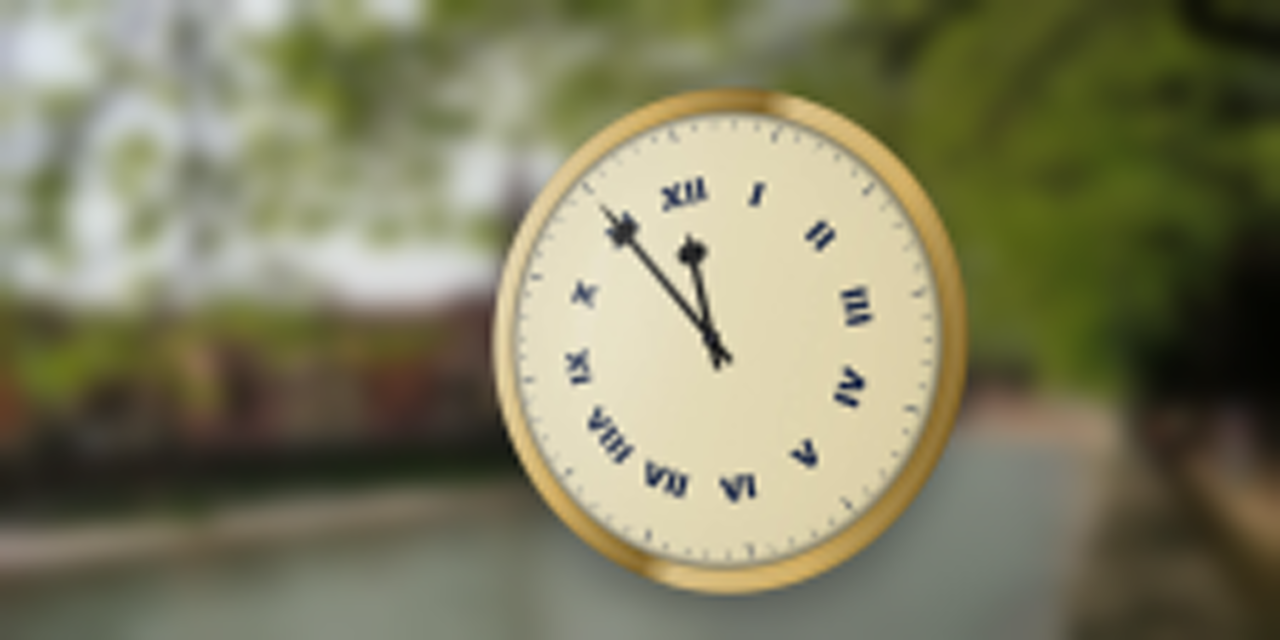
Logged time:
11h55
